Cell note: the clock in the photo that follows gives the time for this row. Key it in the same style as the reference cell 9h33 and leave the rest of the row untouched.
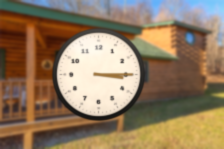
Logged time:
3h15
